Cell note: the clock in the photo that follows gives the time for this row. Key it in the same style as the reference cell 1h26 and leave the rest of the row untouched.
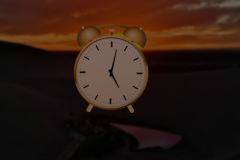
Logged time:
5h02
